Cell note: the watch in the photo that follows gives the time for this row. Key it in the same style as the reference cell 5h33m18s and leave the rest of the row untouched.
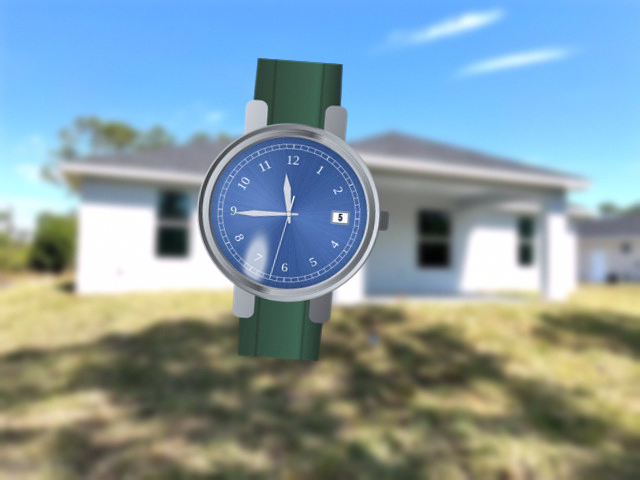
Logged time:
11h44m32s
